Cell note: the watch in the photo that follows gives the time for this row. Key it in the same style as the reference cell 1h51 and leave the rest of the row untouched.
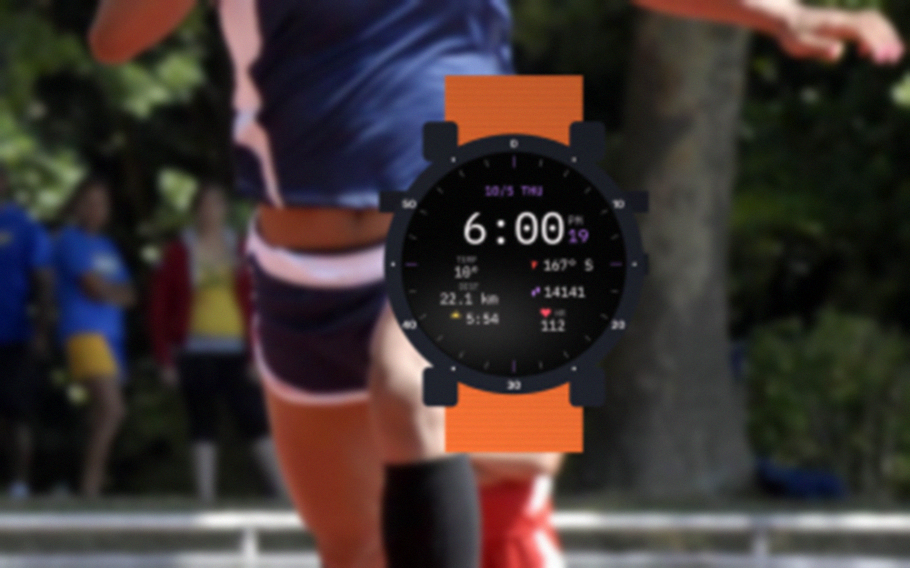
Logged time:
6h00
